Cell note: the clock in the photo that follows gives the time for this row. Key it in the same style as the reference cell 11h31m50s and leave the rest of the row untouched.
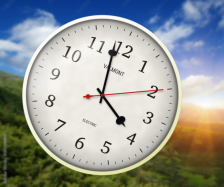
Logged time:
3h58m10s
